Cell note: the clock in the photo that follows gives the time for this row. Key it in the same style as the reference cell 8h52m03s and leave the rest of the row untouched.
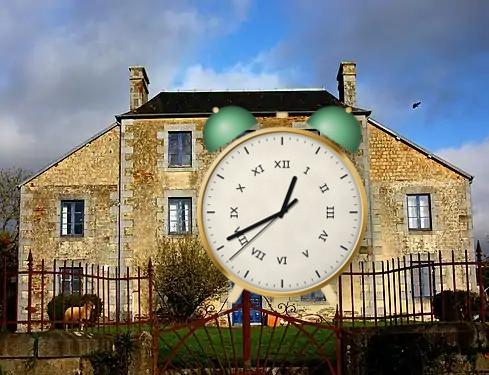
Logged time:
12h40m38s
